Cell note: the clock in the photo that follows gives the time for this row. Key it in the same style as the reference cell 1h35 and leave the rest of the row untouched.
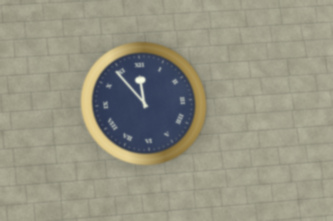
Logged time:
11h54
